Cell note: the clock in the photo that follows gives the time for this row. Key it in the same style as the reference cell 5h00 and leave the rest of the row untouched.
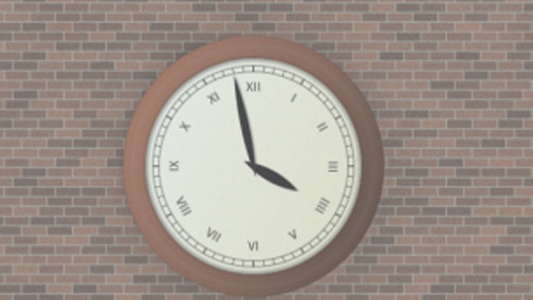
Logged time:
3h58
